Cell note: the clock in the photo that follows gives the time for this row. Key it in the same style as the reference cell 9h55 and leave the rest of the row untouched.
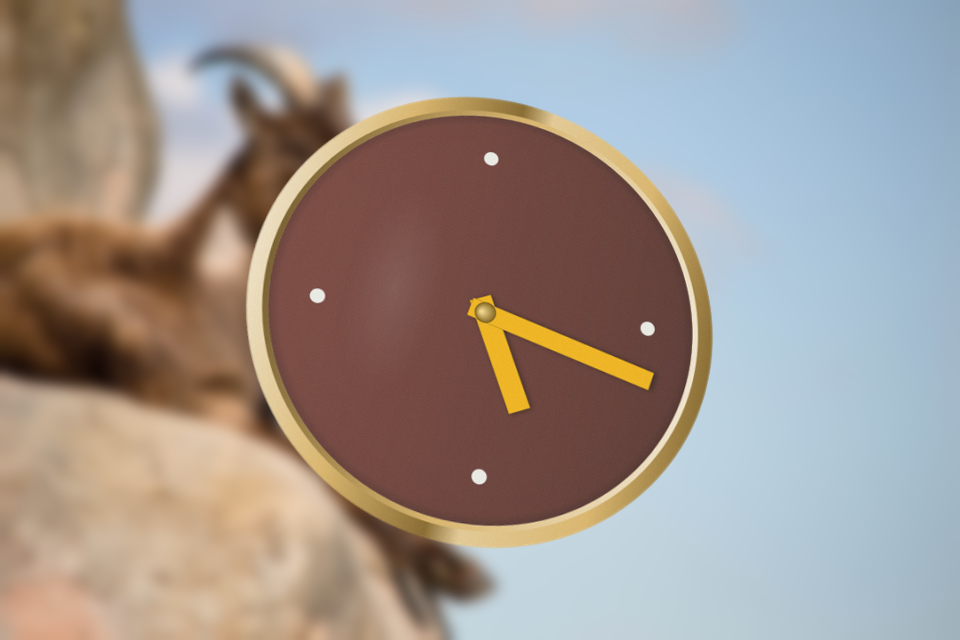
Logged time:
5h18
